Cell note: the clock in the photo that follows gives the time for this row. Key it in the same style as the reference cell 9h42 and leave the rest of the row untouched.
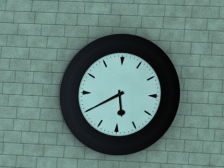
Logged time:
5h40
